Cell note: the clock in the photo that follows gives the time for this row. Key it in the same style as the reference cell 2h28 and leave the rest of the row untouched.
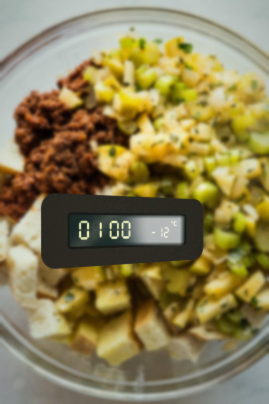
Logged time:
1h00
